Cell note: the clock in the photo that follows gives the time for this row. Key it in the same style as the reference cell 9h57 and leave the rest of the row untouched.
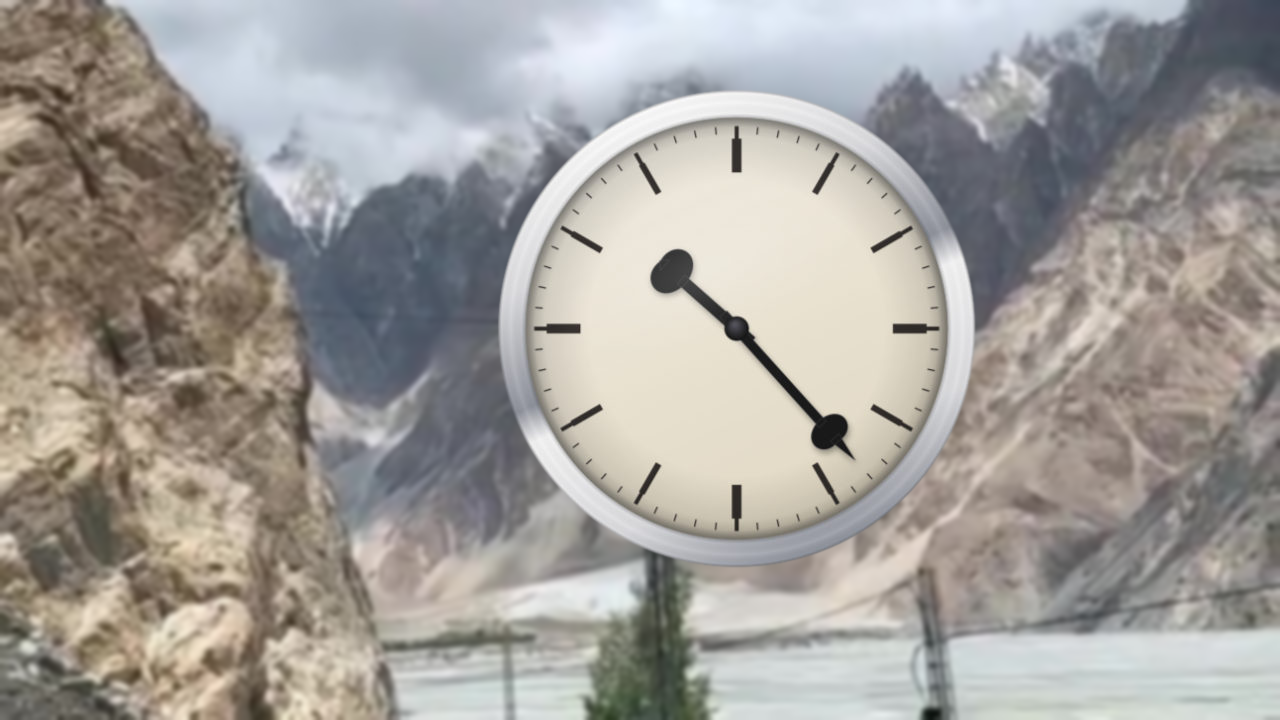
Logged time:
10h23
